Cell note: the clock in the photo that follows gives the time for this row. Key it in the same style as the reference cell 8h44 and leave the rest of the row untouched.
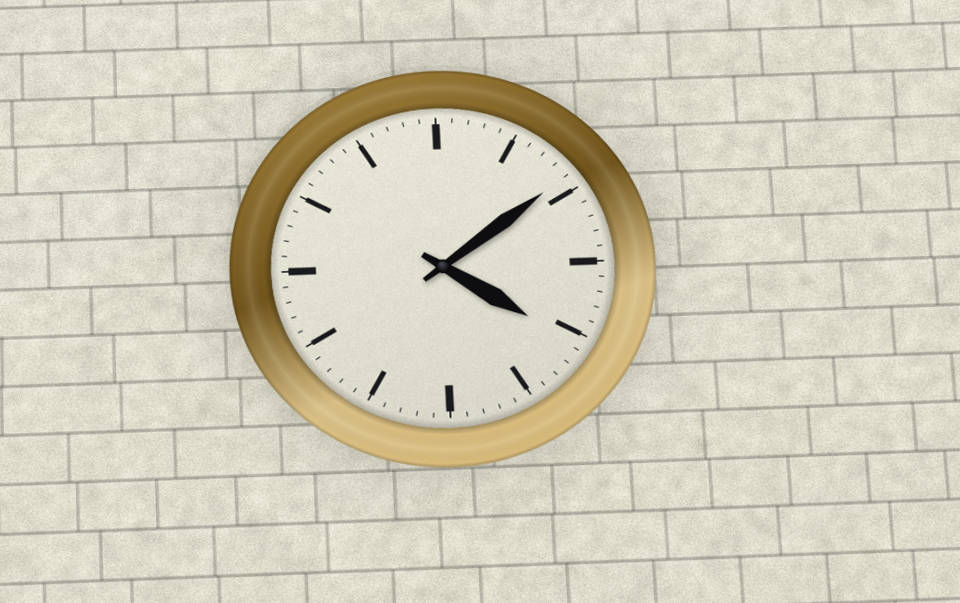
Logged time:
4h09
